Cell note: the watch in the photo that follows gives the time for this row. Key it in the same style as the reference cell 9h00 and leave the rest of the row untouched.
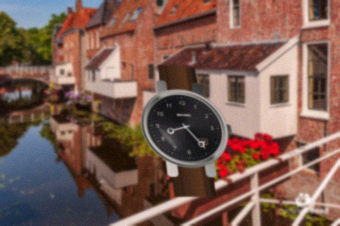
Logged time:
8h24
